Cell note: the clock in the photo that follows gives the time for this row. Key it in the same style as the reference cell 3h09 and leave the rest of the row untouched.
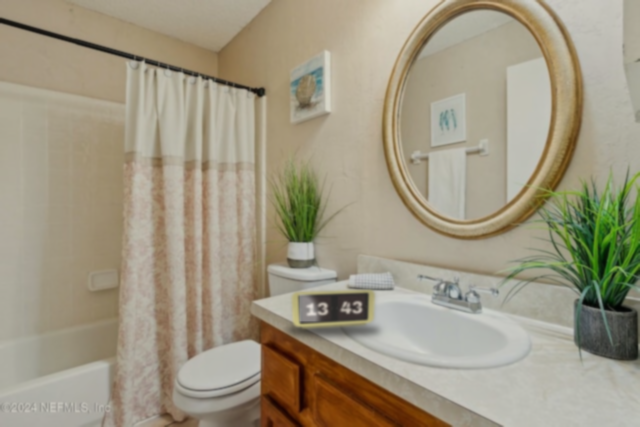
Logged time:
13h43
